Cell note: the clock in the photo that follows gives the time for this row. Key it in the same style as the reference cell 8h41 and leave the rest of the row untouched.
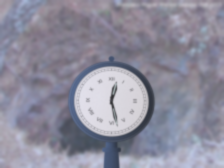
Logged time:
12h28
